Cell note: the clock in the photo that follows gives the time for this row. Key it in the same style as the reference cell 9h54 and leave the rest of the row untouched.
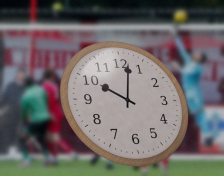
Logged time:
10h02
